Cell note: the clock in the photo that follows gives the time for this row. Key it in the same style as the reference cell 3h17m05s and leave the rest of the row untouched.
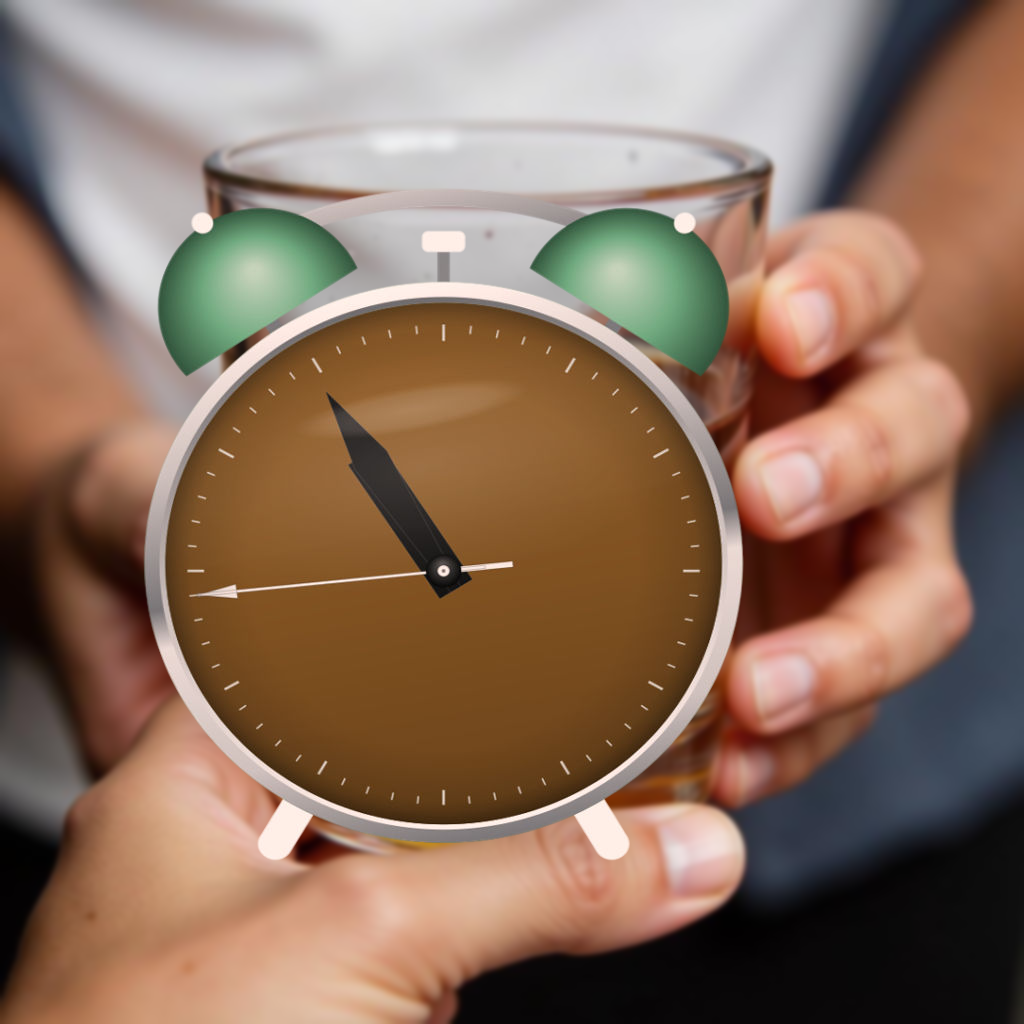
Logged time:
10h54m44s
